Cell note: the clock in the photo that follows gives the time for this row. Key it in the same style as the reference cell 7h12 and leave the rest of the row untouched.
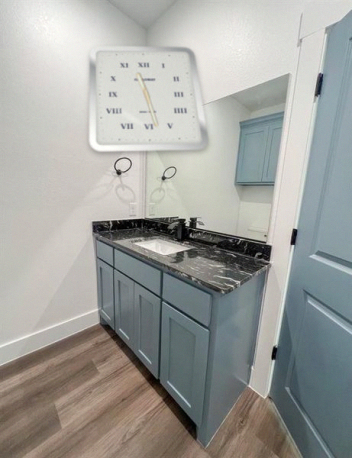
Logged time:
11h28
